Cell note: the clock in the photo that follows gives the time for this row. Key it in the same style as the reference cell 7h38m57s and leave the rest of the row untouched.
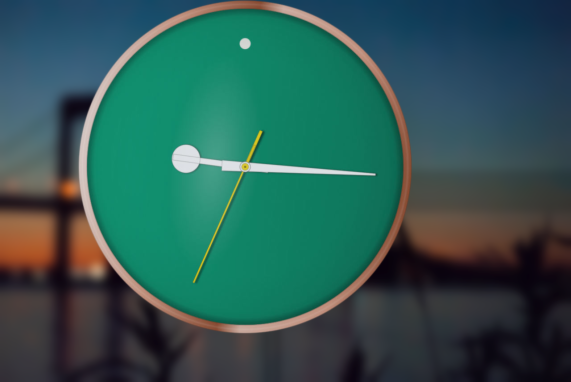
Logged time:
9h15m34s
